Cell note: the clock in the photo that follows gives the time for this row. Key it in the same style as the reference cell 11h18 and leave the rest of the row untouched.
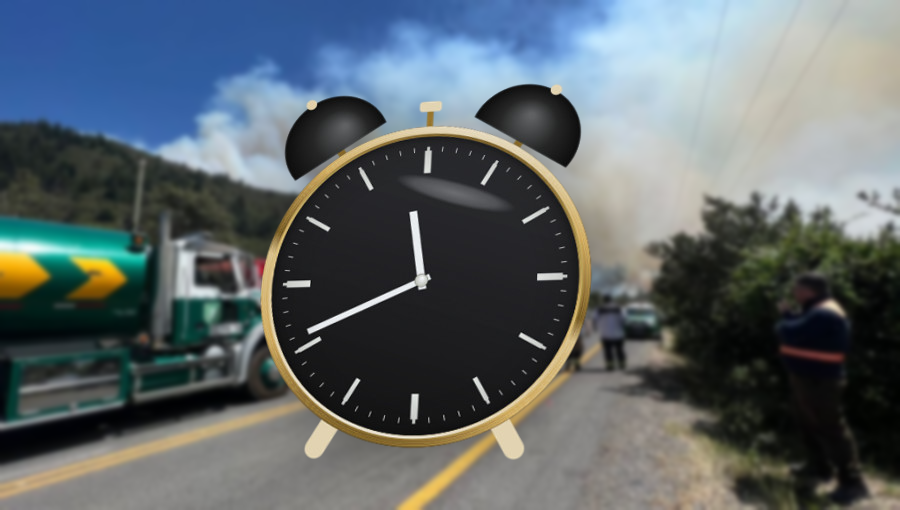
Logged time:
11h41
